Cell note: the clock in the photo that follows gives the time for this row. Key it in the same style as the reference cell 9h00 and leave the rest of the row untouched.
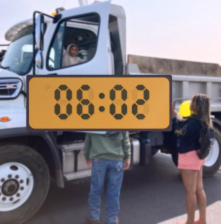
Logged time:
6h02
